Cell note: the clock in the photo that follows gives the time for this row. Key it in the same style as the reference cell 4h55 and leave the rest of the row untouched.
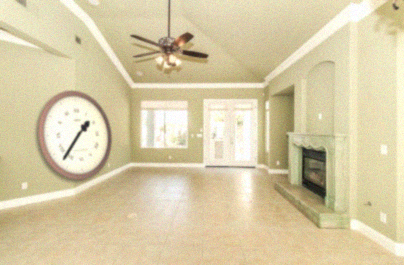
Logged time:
1h37
